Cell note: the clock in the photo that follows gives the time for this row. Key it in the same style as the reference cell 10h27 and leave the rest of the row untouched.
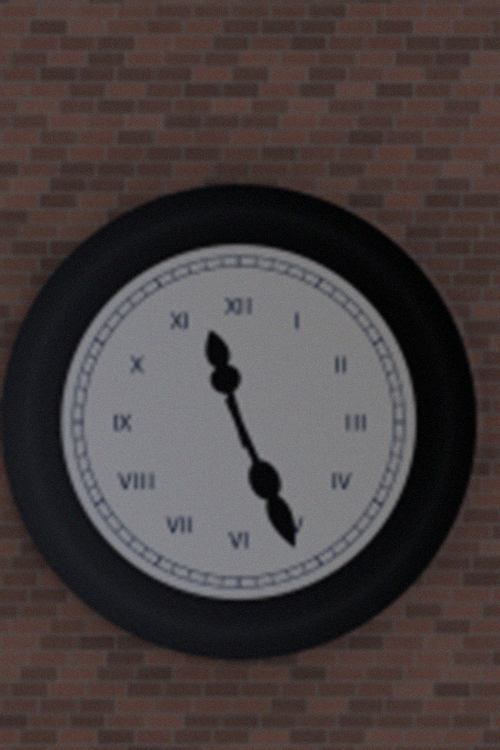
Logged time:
11h26
